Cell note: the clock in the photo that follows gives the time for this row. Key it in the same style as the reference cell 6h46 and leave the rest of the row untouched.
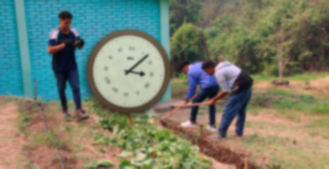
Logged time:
3h07
